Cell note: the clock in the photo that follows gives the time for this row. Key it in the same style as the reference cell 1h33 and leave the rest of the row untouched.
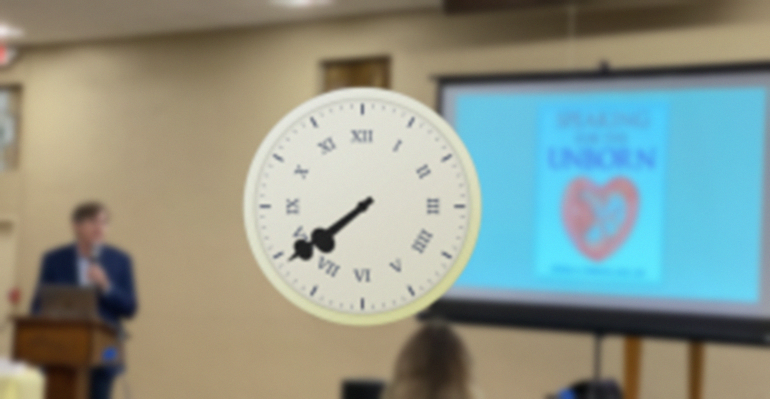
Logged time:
7h39
